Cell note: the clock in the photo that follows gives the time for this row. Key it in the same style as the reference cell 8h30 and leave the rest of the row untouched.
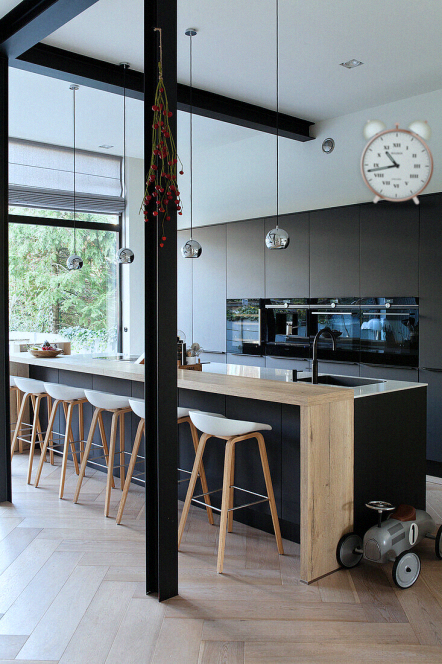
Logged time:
10h43
